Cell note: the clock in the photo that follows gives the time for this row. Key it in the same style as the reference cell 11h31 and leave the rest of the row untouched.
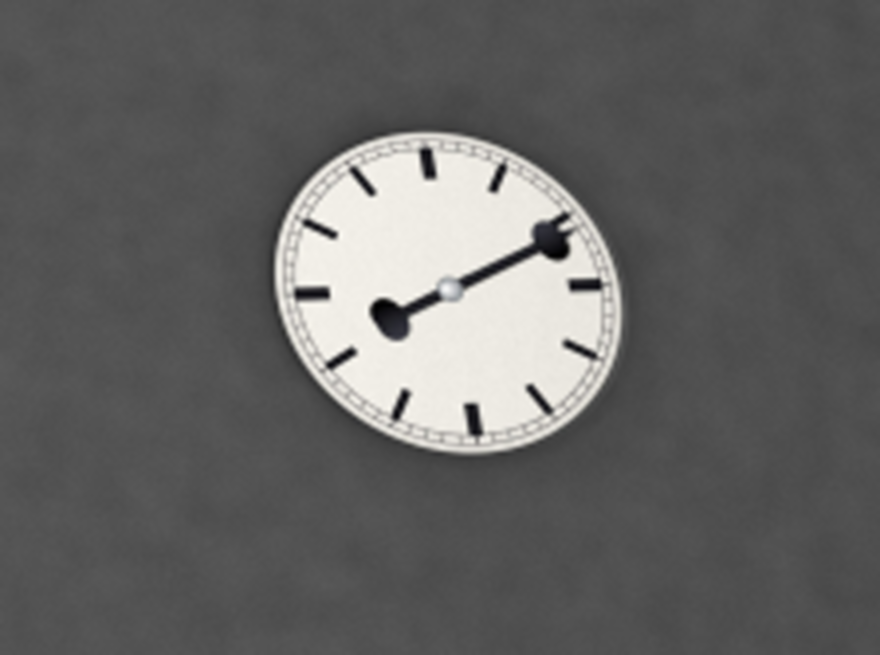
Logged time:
8h11
